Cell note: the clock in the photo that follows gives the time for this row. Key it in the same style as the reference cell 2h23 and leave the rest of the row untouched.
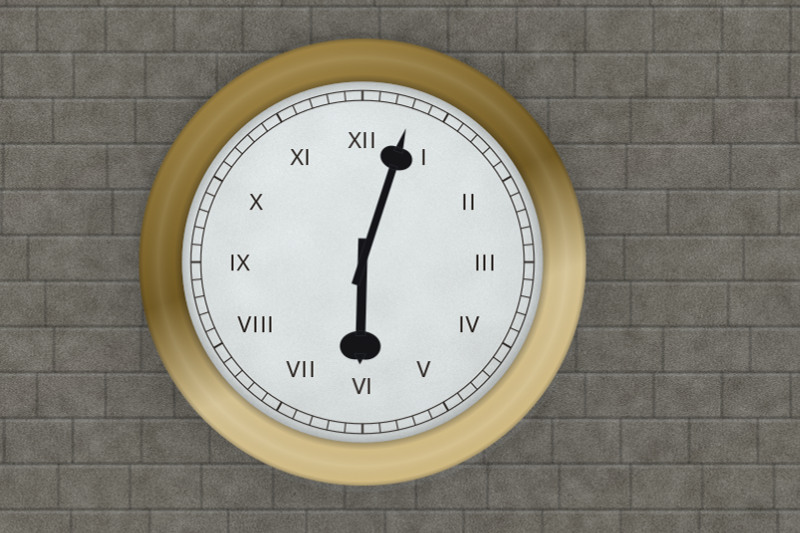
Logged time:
6h03
